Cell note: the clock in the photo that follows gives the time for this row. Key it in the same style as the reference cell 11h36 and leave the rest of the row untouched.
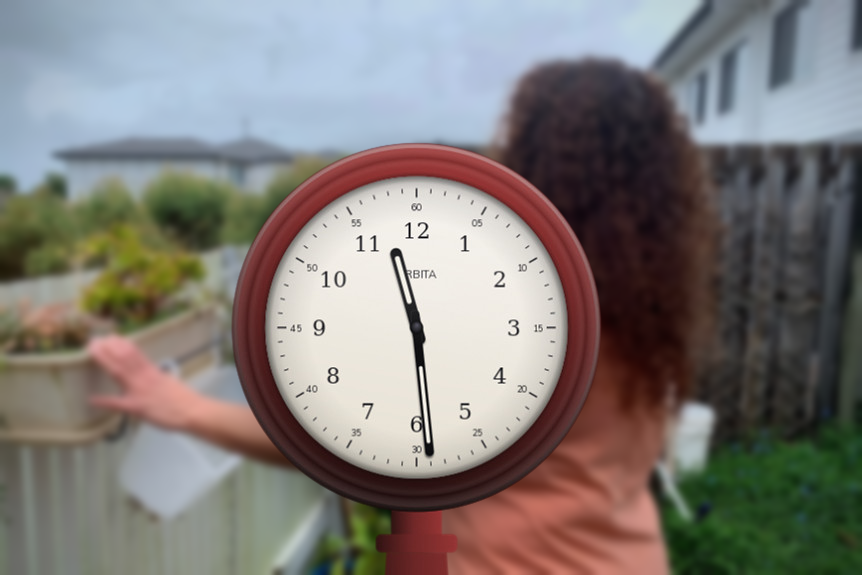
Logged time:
11h29
